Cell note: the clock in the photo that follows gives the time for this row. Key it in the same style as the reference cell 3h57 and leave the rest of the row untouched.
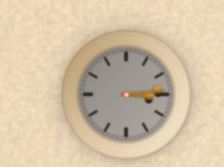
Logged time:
3h14
